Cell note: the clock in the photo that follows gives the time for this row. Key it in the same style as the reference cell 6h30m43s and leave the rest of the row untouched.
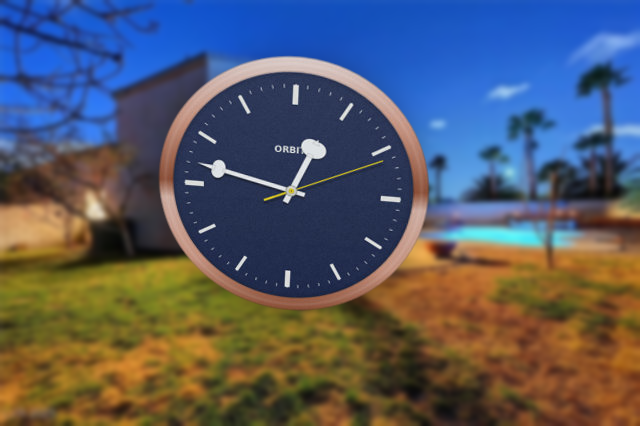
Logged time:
12h47m11s
